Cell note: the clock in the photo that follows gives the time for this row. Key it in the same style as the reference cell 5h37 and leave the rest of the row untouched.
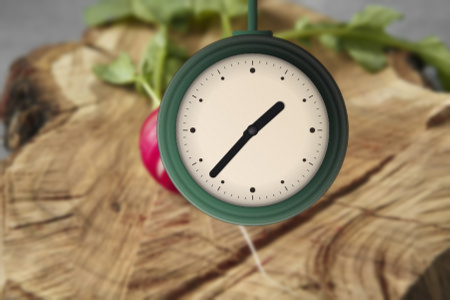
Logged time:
1h37
